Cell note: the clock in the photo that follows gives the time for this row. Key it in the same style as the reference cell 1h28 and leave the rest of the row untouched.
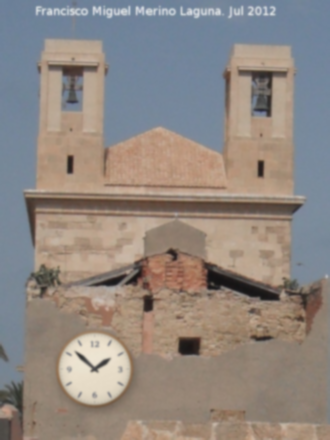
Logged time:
1h52
